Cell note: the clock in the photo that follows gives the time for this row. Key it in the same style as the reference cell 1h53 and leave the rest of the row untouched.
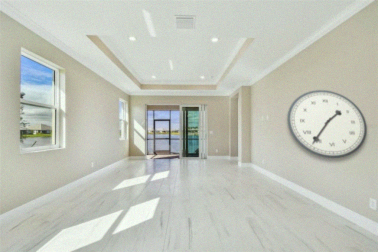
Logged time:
1h36
